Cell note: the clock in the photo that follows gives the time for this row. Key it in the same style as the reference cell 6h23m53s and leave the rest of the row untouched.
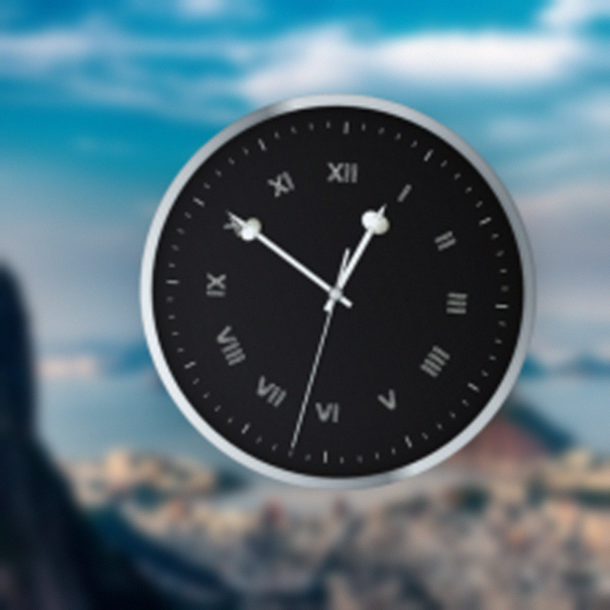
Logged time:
12h50m32s
